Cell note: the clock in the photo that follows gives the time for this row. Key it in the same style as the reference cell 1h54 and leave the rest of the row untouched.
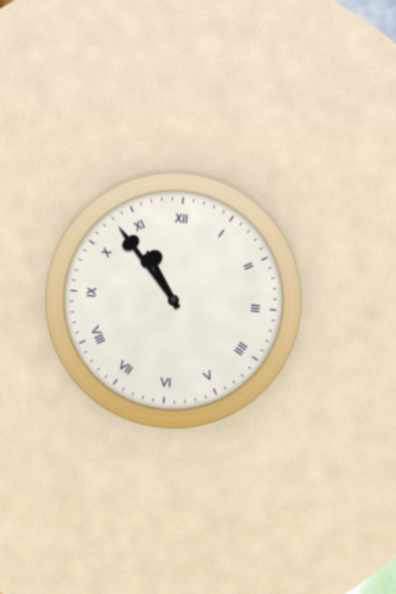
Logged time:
10h53
